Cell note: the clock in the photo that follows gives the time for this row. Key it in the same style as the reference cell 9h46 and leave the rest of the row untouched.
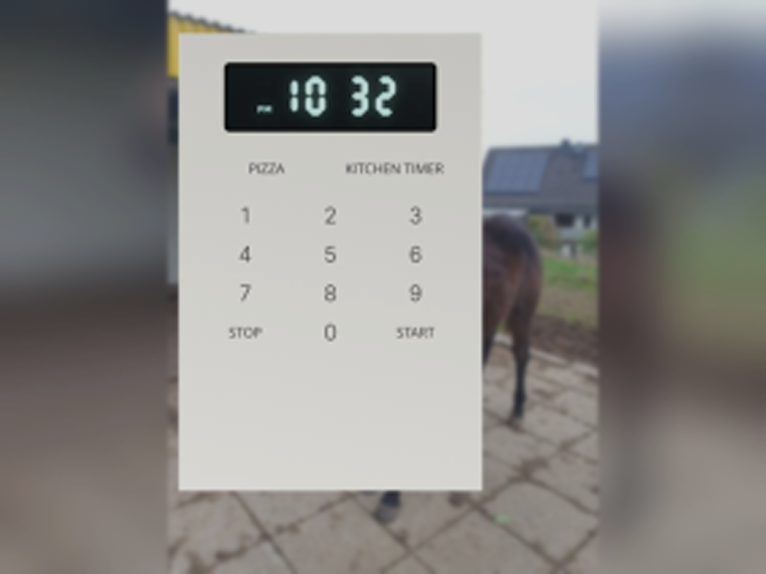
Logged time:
10h32
